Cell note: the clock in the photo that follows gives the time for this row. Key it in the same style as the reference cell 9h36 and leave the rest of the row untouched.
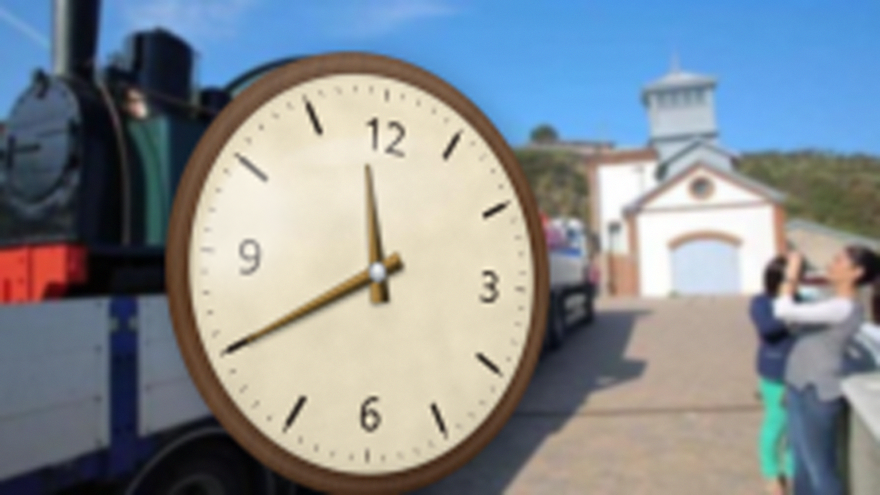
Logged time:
11h40
